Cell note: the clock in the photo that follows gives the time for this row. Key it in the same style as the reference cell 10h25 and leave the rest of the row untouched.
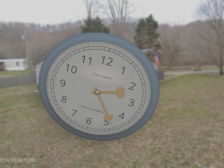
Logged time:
2h24
